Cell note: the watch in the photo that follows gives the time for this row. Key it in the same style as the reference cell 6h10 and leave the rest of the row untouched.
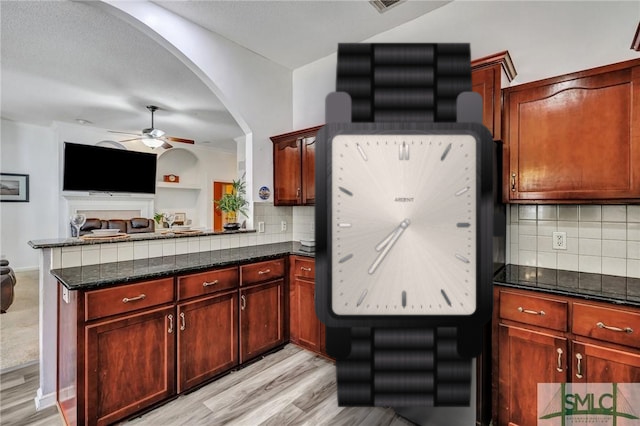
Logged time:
7h36
